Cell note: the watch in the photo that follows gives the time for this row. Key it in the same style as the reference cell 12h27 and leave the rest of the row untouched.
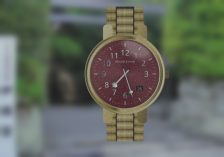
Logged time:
7h27
